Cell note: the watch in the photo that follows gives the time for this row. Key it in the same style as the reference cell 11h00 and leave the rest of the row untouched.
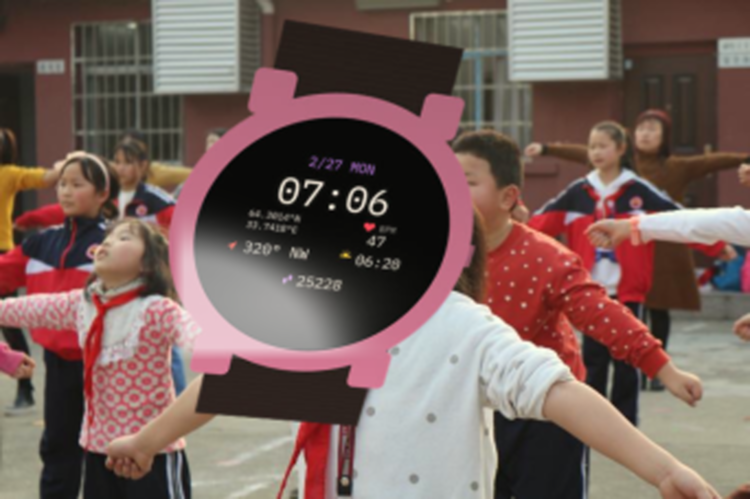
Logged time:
7h06
